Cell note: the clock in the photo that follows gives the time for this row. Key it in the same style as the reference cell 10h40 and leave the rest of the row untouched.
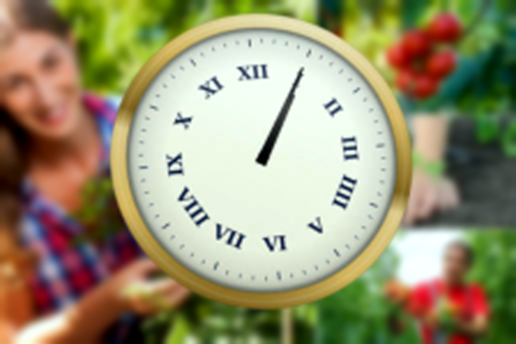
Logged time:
1h05
